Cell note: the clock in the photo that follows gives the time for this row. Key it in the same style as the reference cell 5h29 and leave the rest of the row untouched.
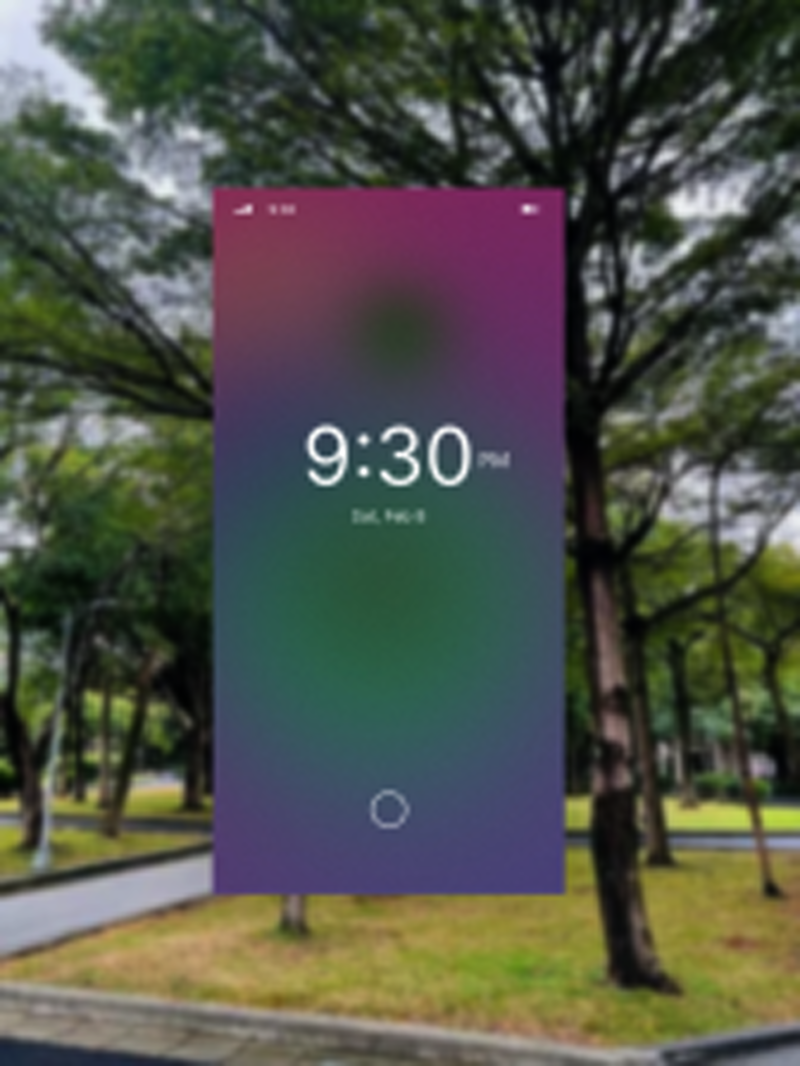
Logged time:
9h30
